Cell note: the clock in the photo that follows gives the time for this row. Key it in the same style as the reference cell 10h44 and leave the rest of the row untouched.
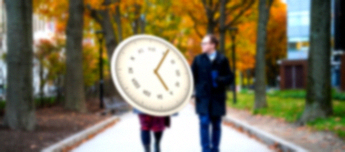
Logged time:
5h06
